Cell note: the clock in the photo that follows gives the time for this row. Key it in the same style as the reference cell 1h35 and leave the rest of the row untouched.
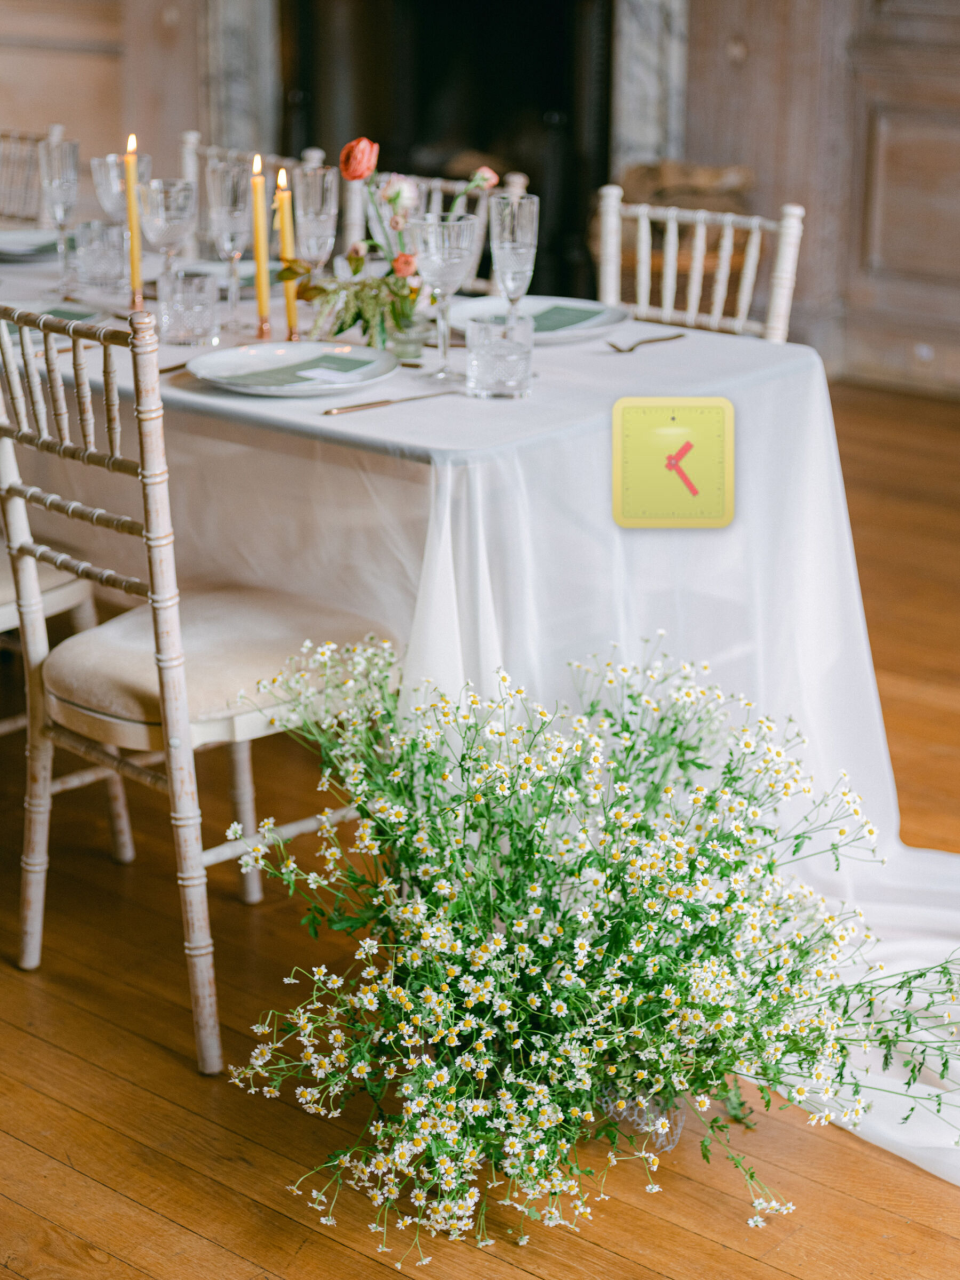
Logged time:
1h24
